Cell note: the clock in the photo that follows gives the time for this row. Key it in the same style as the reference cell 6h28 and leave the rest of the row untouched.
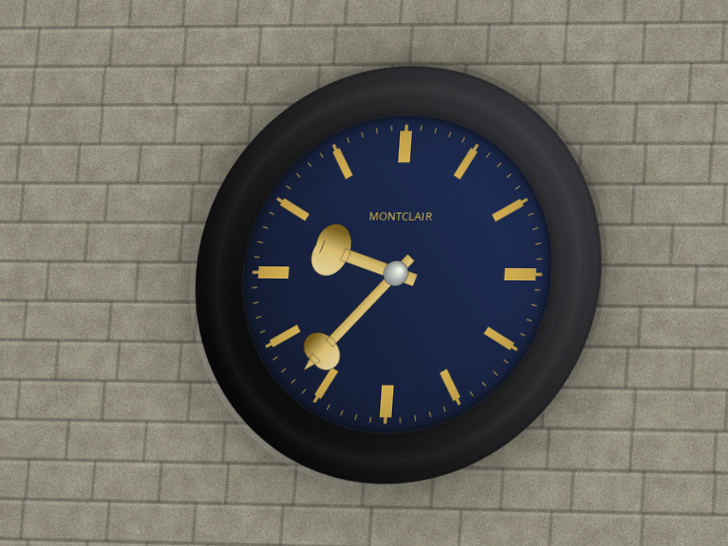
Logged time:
9h37
